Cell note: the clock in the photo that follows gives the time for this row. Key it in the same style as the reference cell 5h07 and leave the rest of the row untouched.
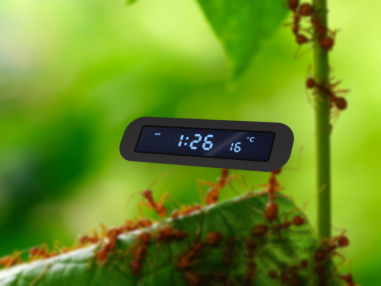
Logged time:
1h26
